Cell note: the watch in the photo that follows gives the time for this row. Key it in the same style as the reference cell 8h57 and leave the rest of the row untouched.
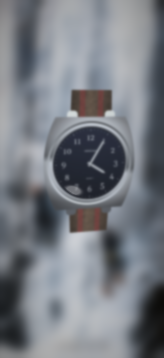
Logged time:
4h05
